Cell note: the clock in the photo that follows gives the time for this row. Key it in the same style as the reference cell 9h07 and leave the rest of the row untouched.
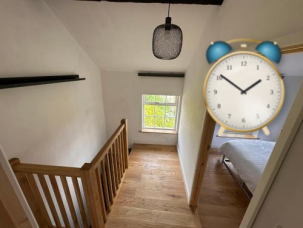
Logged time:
1h51
